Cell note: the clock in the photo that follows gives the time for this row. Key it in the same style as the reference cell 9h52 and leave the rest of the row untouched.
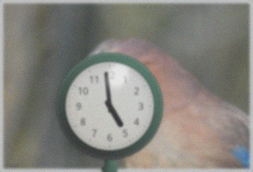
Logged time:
4h59
